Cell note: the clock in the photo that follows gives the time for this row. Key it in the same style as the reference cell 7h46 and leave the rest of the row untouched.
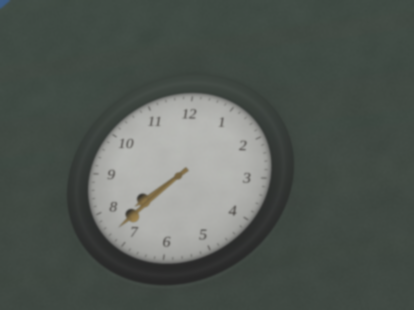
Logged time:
7h37
